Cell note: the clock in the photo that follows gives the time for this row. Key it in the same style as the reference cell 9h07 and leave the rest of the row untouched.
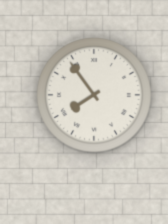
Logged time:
7h54
